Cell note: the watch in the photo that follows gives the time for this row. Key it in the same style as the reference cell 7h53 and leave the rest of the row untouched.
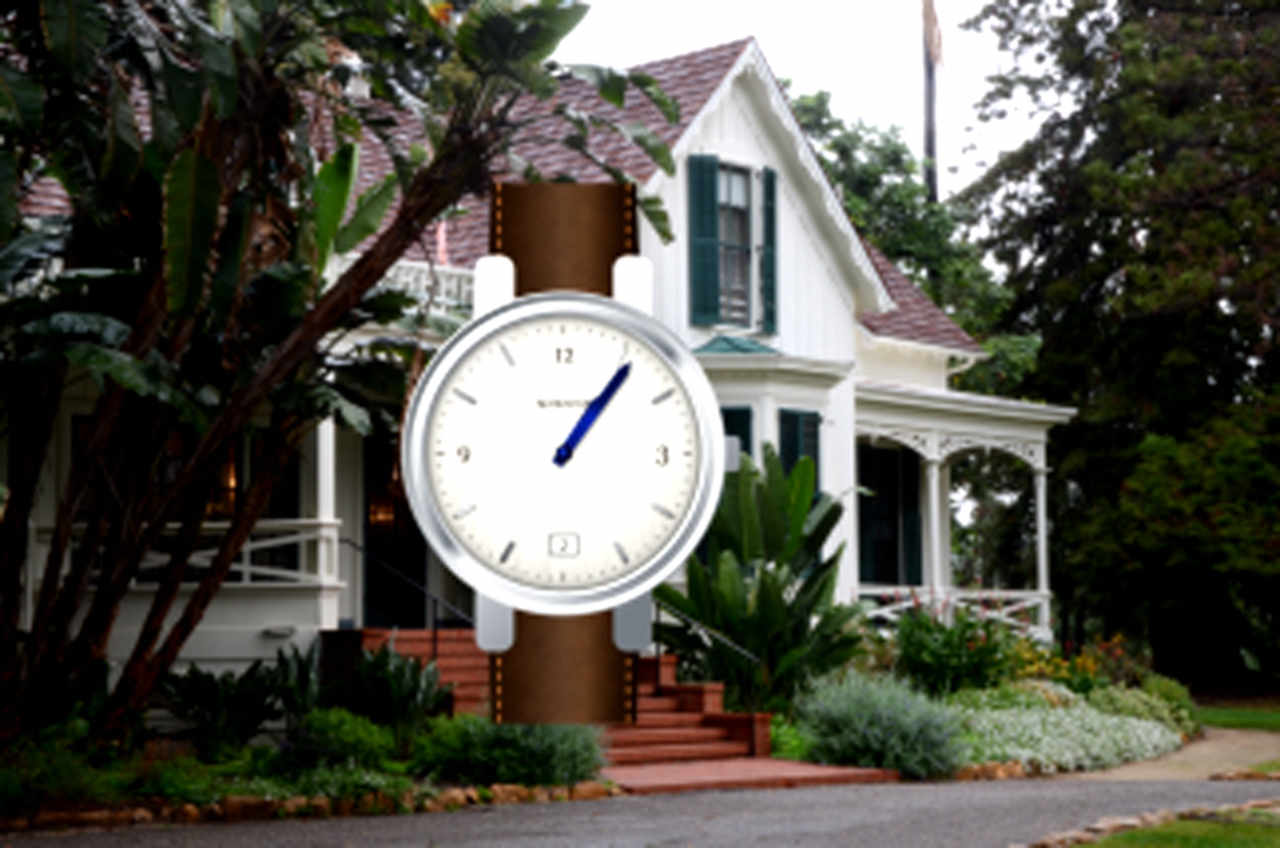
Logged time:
1h06
